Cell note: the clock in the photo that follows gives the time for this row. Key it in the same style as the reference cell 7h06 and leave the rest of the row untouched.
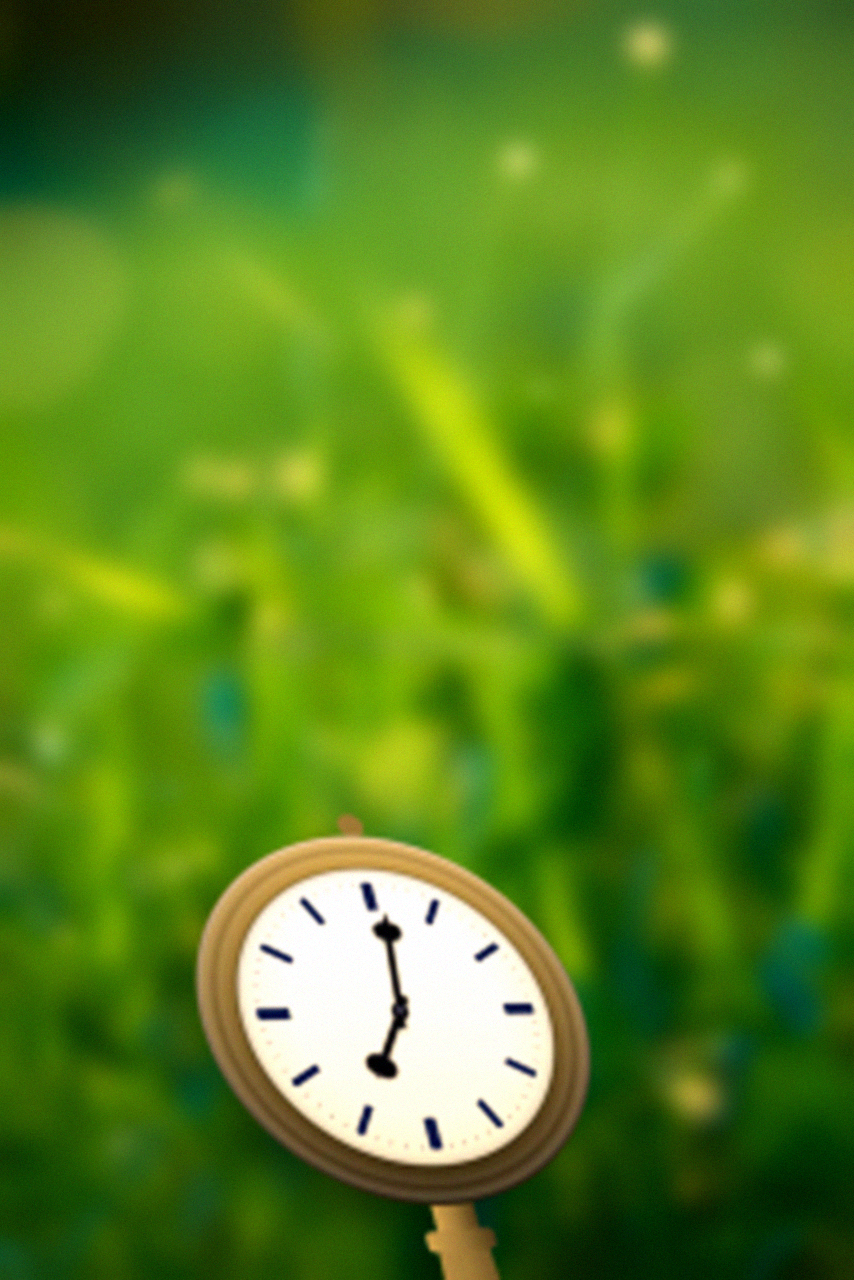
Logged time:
7h01
